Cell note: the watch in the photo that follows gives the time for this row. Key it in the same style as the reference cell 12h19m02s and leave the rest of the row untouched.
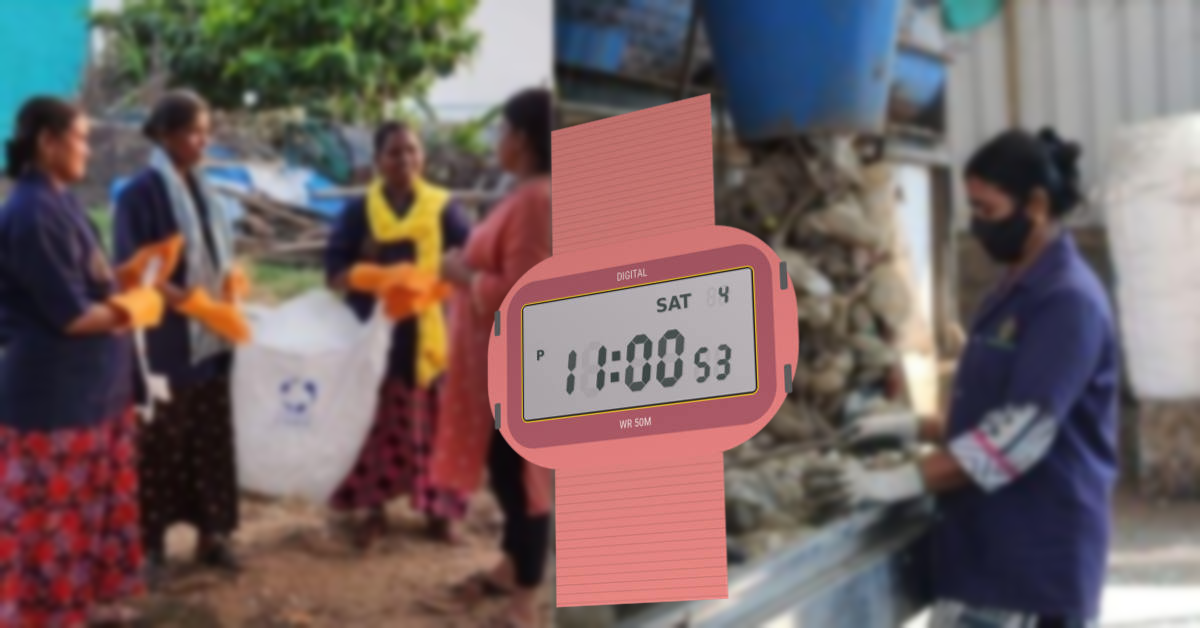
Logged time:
11h00m53s
